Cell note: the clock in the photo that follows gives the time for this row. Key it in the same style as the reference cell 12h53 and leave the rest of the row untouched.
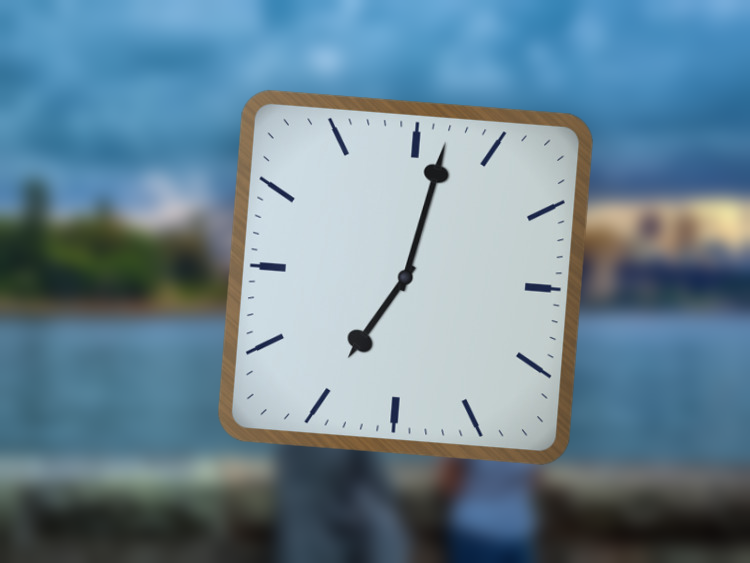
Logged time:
7h02
